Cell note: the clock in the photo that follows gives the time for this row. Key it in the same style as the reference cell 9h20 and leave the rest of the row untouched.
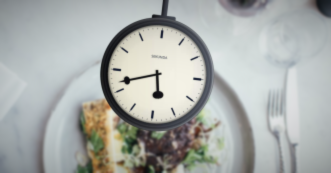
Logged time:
5h42
